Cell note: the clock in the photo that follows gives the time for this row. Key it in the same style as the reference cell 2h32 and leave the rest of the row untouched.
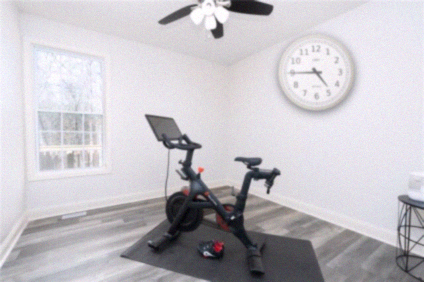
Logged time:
4h45
